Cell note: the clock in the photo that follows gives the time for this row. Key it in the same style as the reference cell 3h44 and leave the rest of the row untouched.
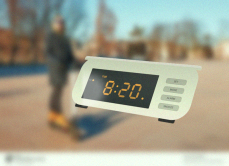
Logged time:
8h20
